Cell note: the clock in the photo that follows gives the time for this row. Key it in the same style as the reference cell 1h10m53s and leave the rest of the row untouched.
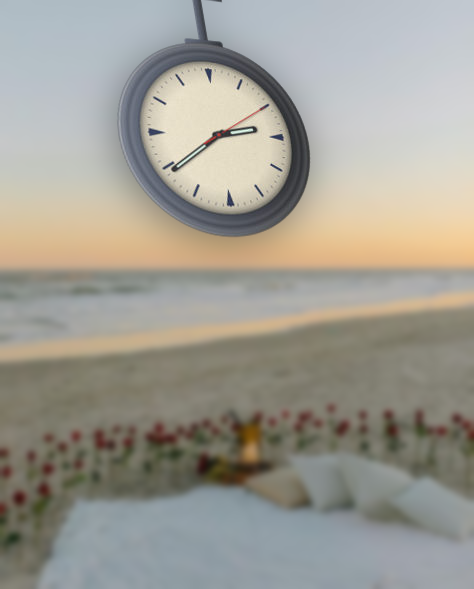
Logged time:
2h39m10s
